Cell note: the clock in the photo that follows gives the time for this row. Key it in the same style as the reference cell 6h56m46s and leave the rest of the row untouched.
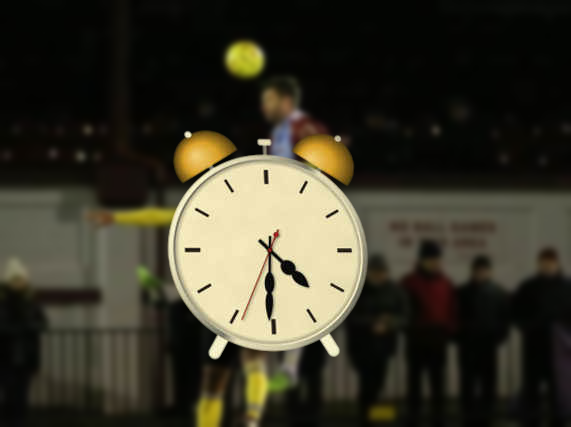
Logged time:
4h30m34s
